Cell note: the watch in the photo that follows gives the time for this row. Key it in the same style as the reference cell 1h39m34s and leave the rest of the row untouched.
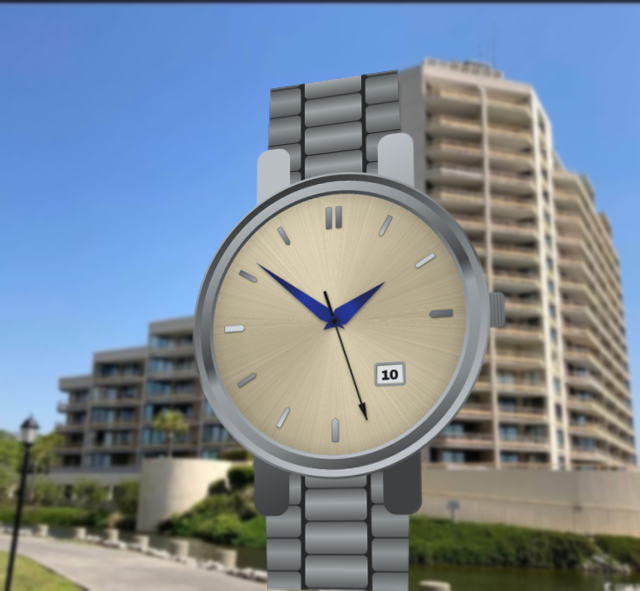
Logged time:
1h51m27s
